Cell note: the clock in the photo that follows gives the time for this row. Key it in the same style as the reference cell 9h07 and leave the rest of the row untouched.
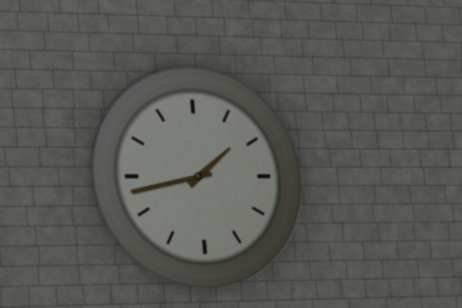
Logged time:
1h43
